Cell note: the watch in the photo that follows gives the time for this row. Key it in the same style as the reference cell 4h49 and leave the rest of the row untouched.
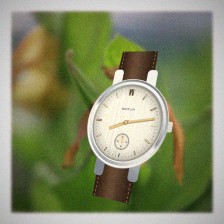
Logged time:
8h13
